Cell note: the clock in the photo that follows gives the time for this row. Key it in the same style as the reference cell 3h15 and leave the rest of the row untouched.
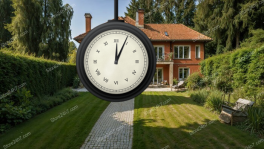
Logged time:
12h04
